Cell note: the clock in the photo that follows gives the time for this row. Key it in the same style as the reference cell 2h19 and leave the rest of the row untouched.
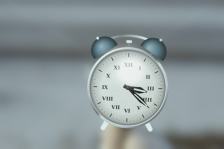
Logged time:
3h22
